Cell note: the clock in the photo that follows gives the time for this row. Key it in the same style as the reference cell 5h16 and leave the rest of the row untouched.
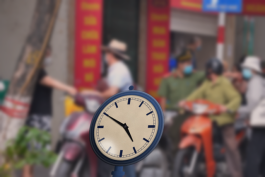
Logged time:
4h50
